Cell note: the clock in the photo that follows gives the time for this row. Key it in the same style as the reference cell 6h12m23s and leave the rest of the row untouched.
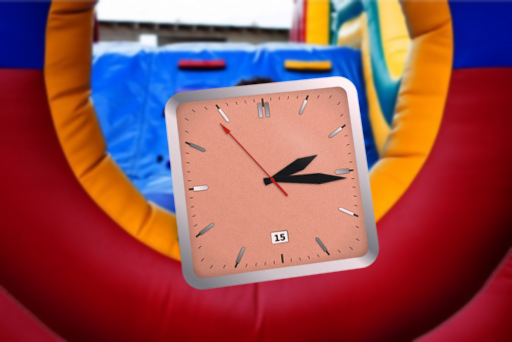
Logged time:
2h15m54s
